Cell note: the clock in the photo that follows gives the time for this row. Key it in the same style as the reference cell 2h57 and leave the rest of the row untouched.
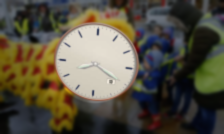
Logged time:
8h20
